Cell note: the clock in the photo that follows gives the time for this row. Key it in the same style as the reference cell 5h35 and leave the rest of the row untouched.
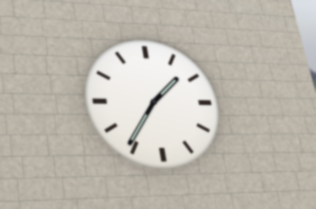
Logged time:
1h36
